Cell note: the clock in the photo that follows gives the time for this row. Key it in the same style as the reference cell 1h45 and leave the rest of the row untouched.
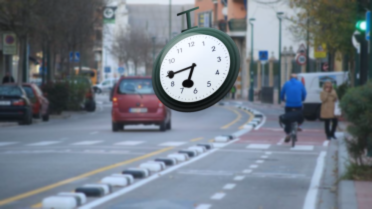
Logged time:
6h44
